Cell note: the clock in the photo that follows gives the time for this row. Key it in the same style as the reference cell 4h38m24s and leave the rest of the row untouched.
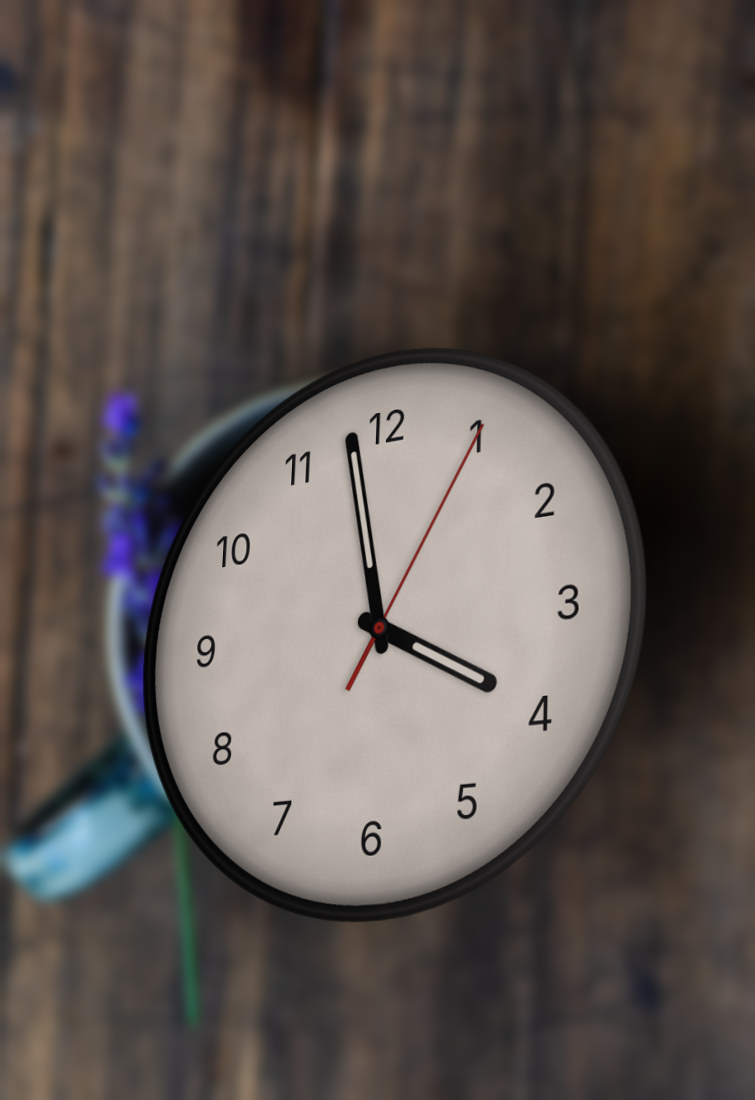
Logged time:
3h58m05s
